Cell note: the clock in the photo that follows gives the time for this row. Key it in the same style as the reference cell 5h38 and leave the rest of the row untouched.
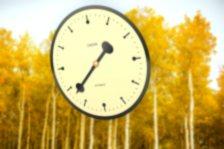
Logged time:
1h38
